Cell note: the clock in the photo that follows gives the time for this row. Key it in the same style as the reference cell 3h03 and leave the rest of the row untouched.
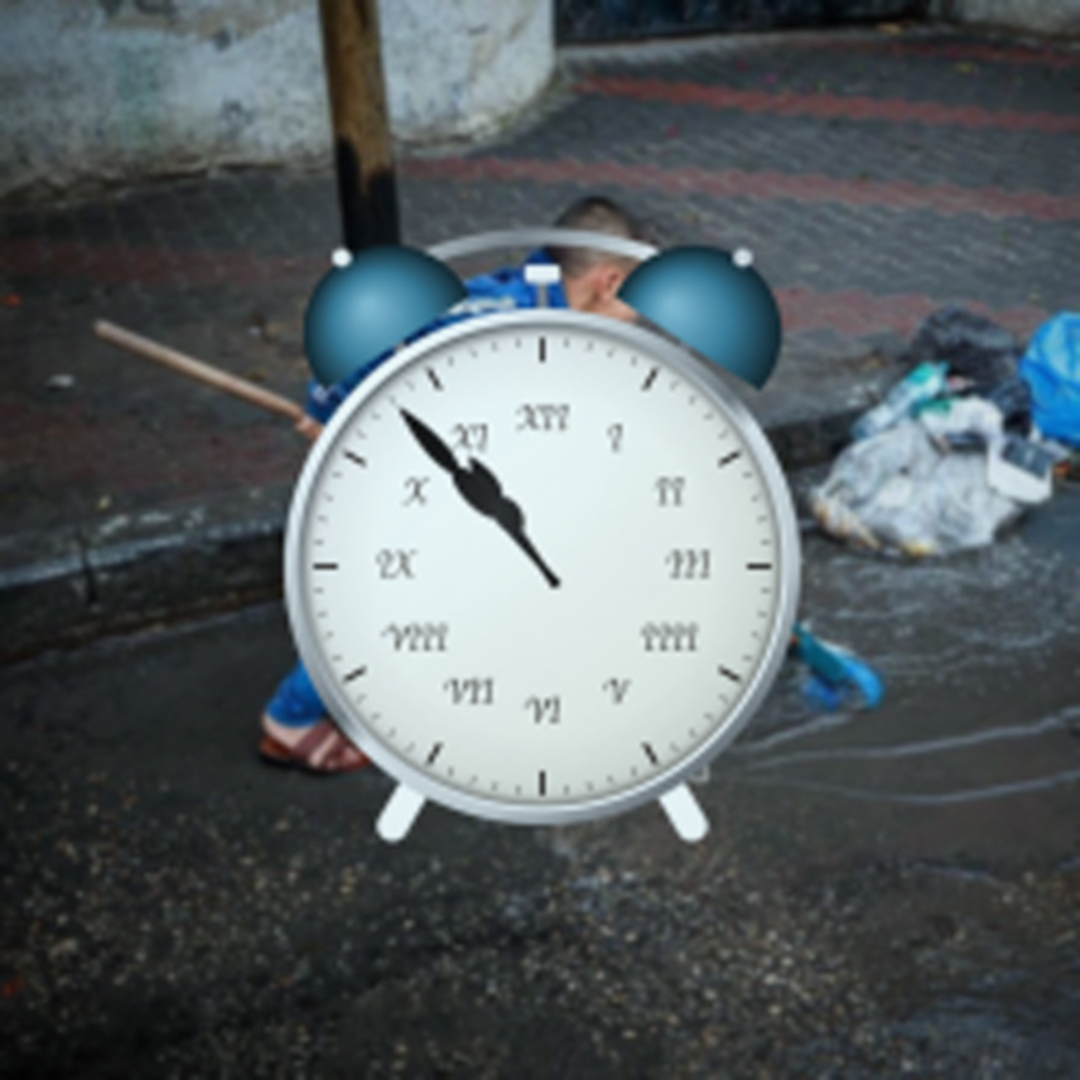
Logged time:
10h53
